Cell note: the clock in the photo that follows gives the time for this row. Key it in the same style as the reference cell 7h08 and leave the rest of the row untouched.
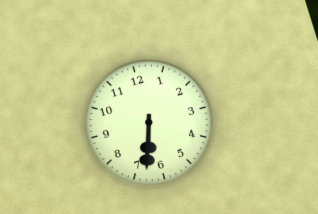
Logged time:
6h33
